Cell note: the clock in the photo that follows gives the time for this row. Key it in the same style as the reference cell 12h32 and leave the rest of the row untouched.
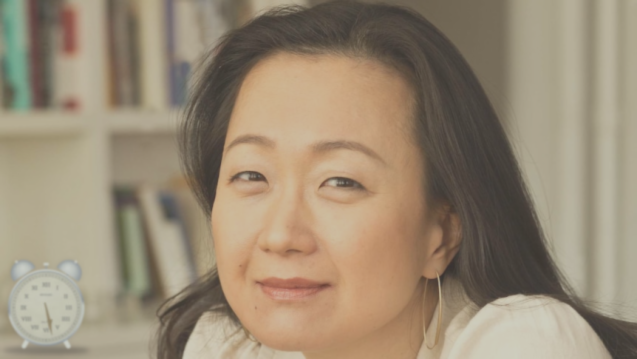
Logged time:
5h28
